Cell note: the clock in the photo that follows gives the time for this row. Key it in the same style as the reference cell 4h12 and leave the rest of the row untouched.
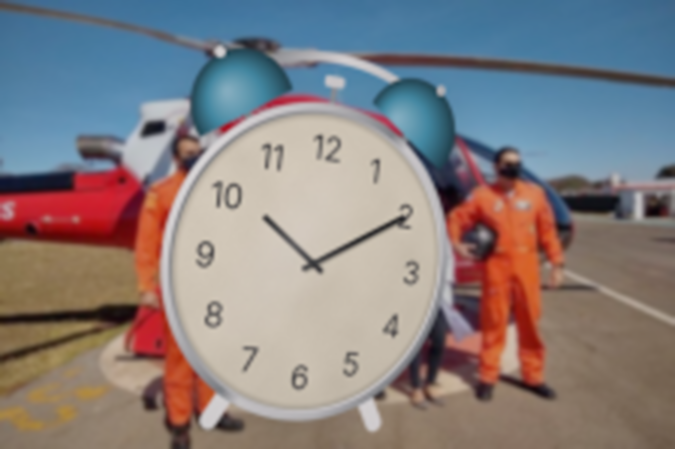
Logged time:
10h10
